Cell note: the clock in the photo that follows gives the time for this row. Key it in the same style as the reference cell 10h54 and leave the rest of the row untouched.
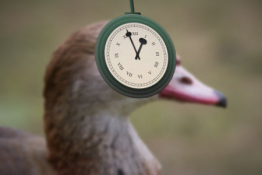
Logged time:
12h57
